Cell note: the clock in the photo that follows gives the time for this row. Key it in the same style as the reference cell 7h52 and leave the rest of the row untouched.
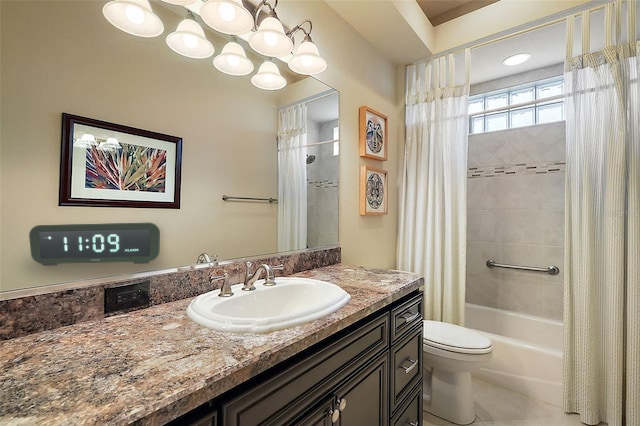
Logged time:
11h09
